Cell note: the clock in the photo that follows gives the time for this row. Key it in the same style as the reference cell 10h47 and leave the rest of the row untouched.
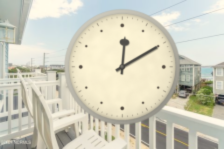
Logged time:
12h10
